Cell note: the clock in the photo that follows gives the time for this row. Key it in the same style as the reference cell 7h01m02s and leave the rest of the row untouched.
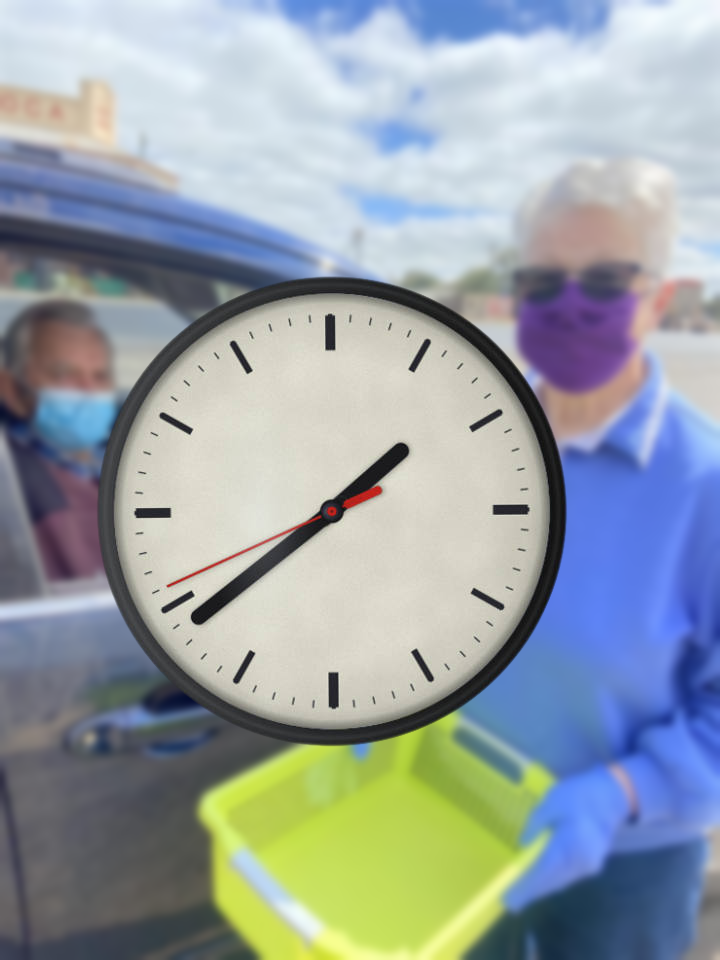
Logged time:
1h38m41s
